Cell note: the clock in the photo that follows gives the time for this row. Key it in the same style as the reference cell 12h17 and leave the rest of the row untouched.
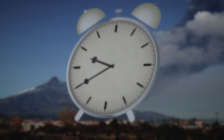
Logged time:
9h40
